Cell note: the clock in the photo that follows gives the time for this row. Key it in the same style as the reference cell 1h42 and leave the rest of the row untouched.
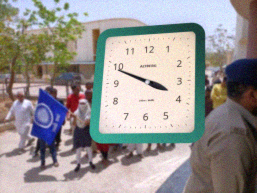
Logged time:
3h49
